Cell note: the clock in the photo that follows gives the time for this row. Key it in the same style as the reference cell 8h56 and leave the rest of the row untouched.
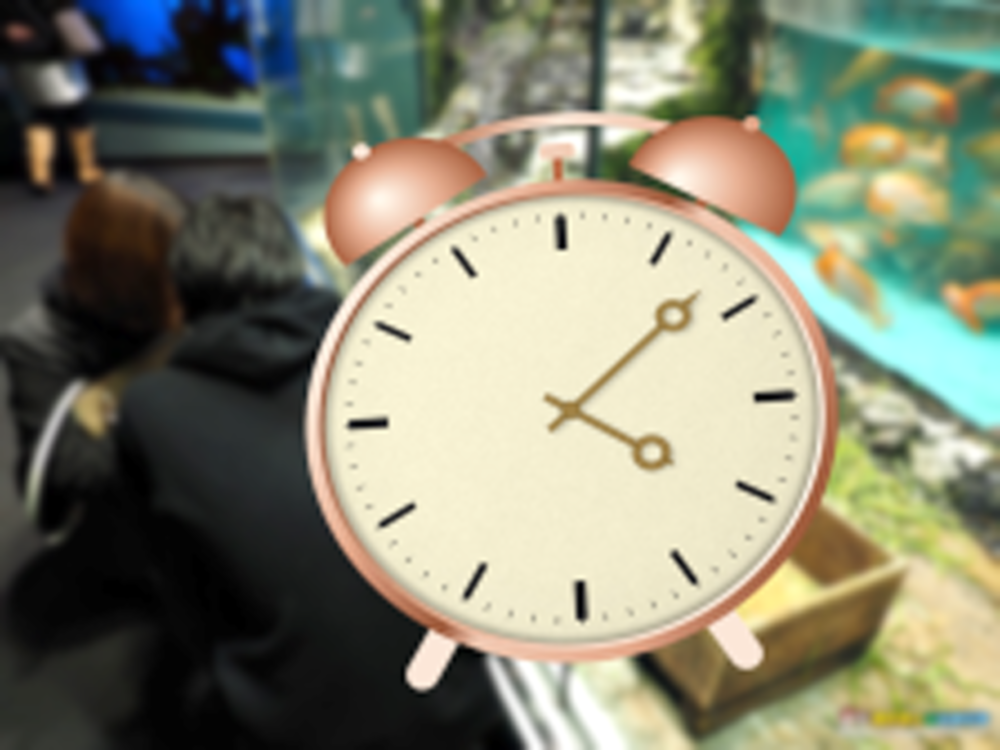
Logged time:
4h08
